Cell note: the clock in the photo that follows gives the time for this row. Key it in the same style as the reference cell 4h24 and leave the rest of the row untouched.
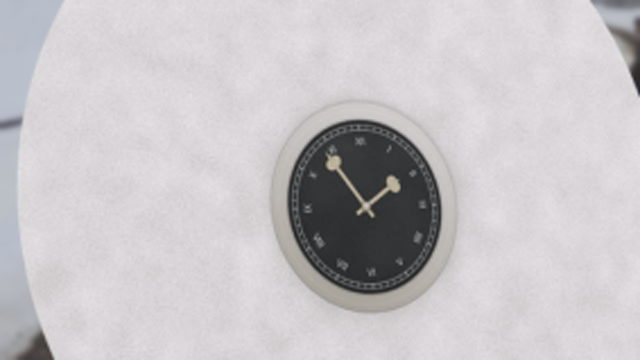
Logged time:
1h54
